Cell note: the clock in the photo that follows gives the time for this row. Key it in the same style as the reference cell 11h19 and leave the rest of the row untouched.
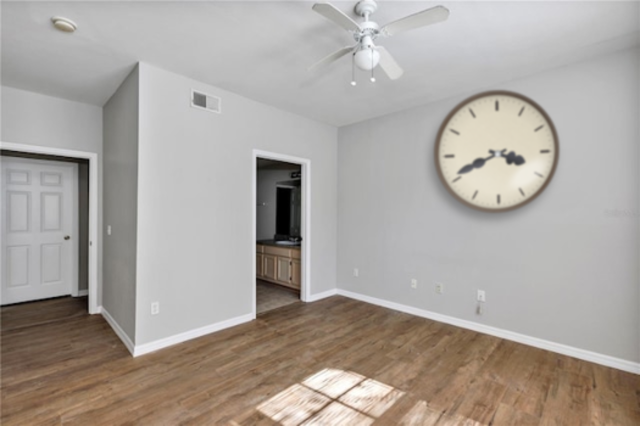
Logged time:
3h41
